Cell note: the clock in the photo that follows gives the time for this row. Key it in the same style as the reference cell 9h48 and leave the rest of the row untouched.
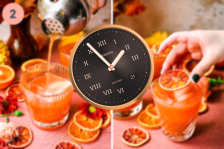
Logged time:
1h56
